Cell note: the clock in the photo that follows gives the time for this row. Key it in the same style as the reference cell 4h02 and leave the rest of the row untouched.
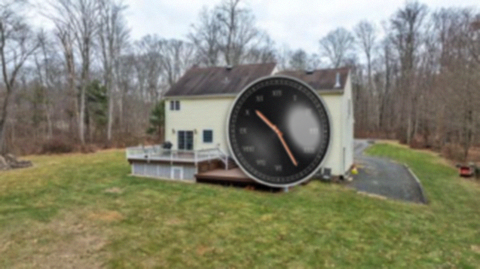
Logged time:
10h25
